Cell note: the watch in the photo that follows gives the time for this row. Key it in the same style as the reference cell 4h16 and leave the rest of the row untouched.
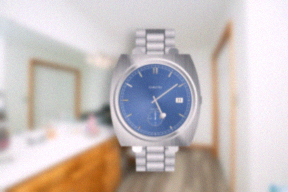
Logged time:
5h09
